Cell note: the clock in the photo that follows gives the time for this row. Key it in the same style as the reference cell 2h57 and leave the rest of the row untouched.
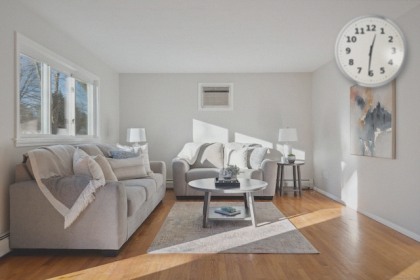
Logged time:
12h31
